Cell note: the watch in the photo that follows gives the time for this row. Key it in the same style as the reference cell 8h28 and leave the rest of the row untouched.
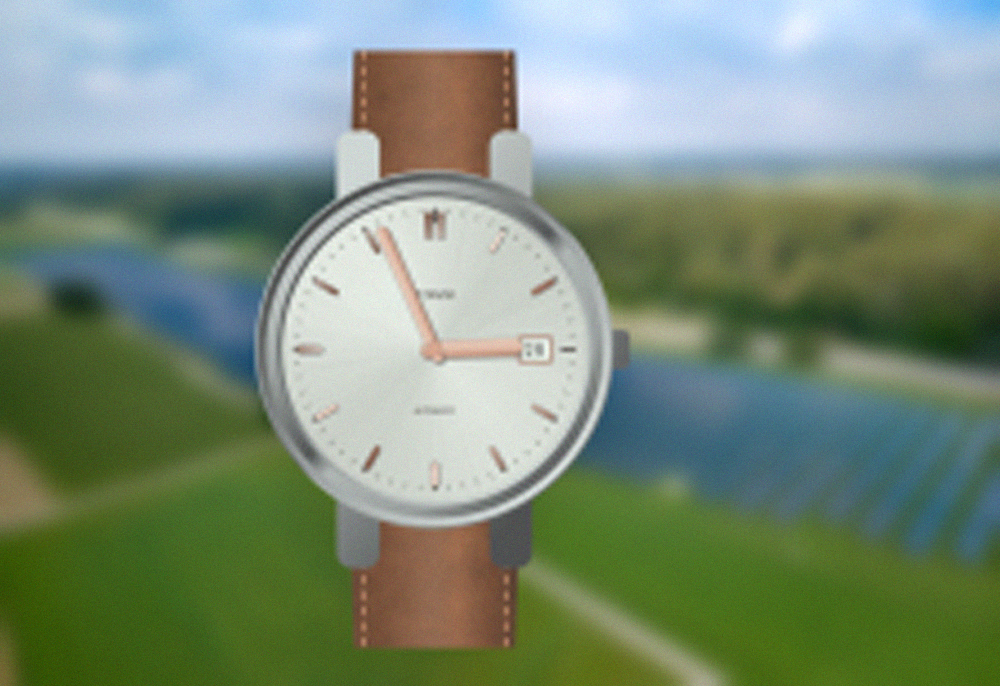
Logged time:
2h56
